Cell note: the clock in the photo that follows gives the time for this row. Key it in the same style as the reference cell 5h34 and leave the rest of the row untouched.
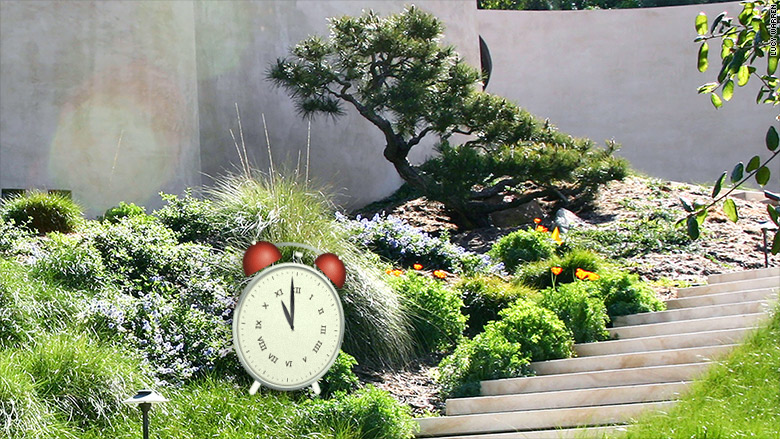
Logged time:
10h59
